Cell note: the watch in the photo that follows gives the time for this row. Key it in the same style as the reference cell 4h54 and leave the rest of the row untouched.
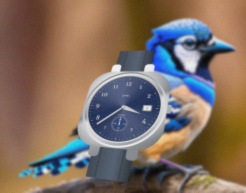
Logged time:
3h38
